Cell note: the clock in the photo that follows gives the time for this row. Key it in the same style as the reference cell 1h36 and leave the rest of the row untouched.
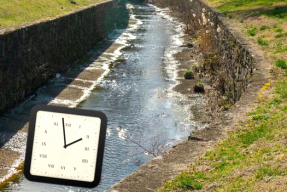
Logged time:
1h58
